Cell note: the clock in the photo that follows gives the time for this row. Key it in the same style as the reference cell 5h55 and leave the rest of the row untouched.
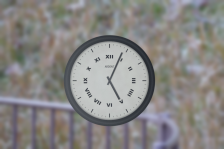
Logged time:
5h04
